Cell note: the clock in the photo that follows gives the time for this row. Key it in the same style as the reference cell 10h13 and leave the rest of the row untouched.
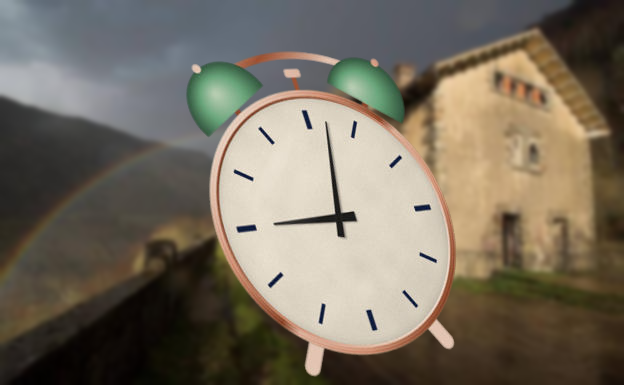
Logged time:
9h02
